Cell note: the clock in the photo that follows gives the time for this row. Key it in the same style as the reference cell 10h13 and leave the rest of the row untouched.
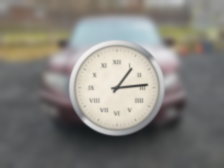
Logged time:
1h14
